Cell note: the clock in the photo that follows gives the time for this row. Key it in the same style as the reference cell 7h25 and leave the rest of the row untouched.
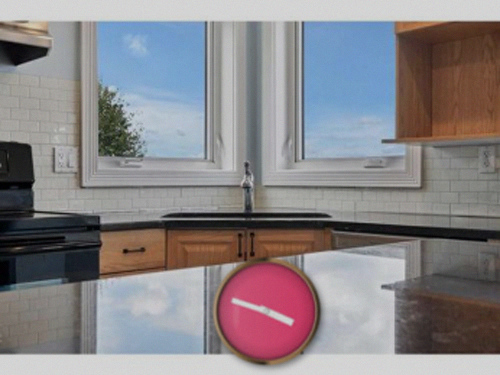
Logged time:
3h48
